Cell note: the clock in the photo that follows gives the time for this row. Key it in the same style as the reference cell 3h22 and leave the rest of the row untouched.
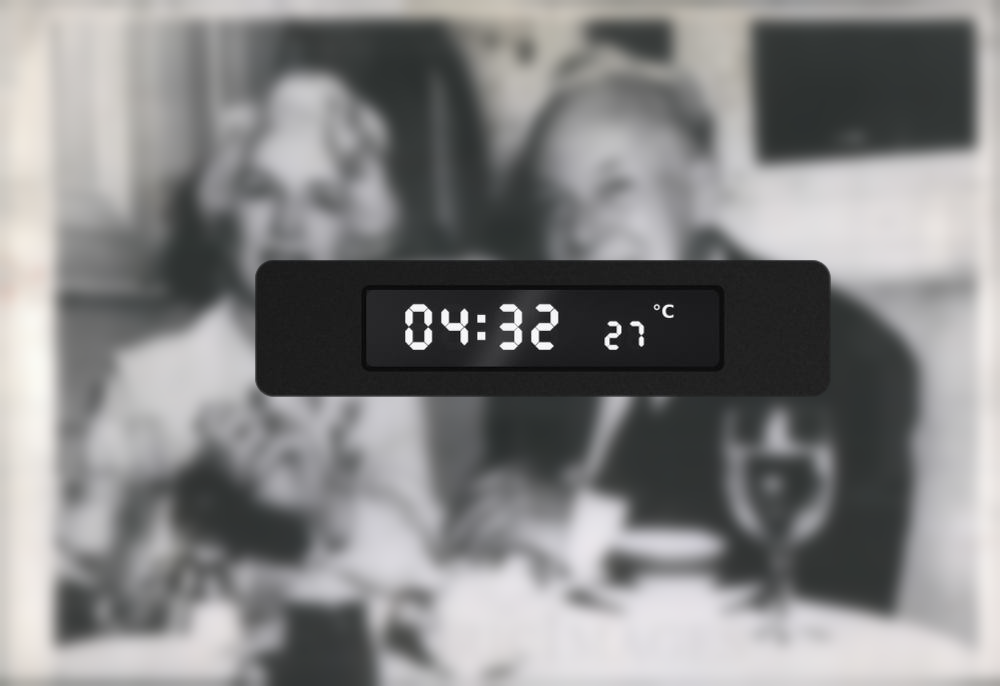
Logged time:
4h32
